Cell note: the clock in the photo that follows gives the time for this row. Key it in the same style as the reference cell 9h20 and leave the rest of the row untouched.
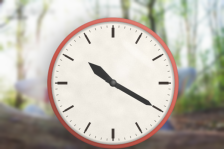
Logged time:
10h20
